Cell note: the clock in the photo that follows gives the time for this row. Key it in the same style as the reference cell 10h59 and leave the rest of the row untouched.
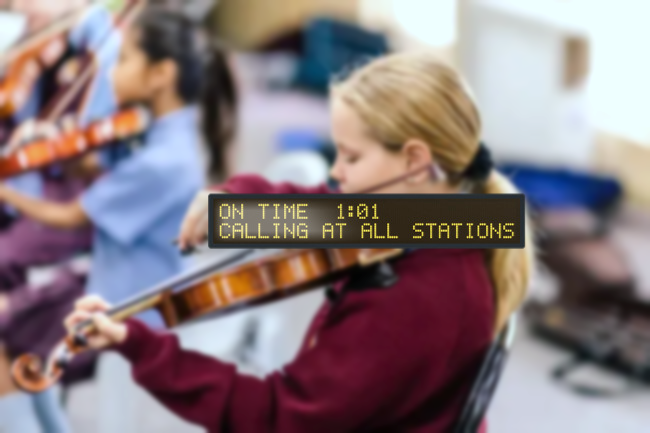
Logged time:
1h01
